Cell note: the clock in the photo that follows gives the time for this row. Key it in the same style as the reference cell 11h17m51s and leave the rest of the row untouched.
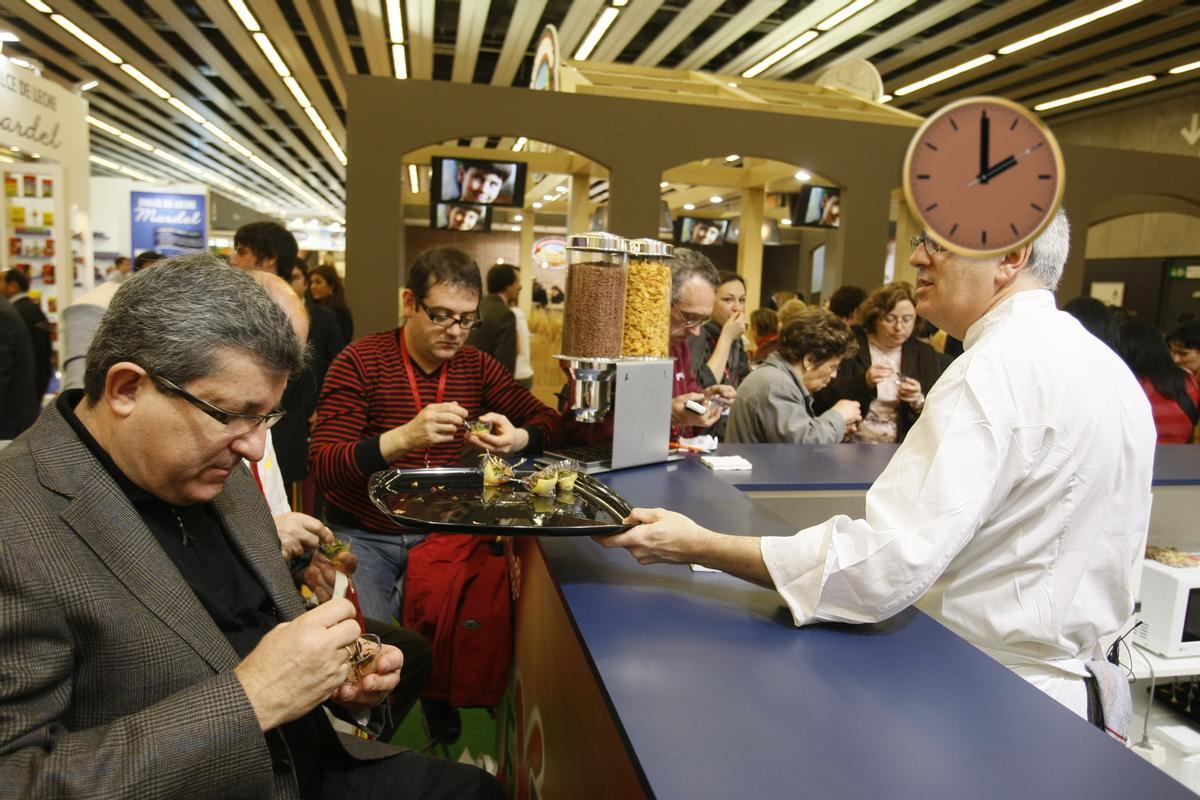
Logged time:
2h00m10s
